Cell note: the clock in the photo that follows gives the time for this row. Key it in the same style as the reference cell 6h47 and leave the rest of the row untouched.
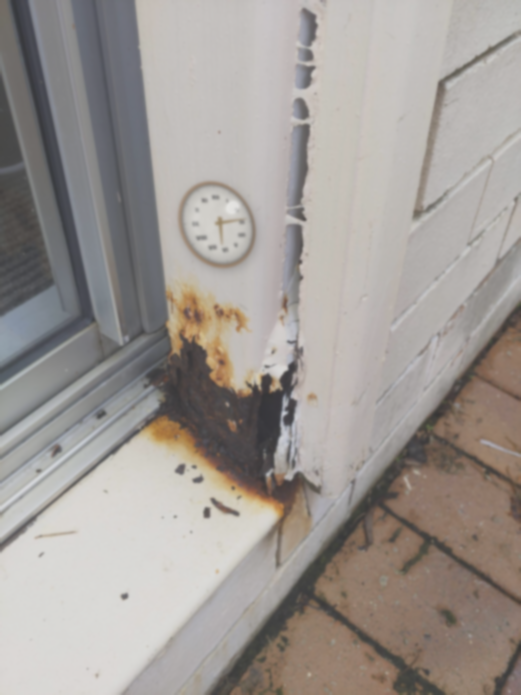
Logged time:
6h14
